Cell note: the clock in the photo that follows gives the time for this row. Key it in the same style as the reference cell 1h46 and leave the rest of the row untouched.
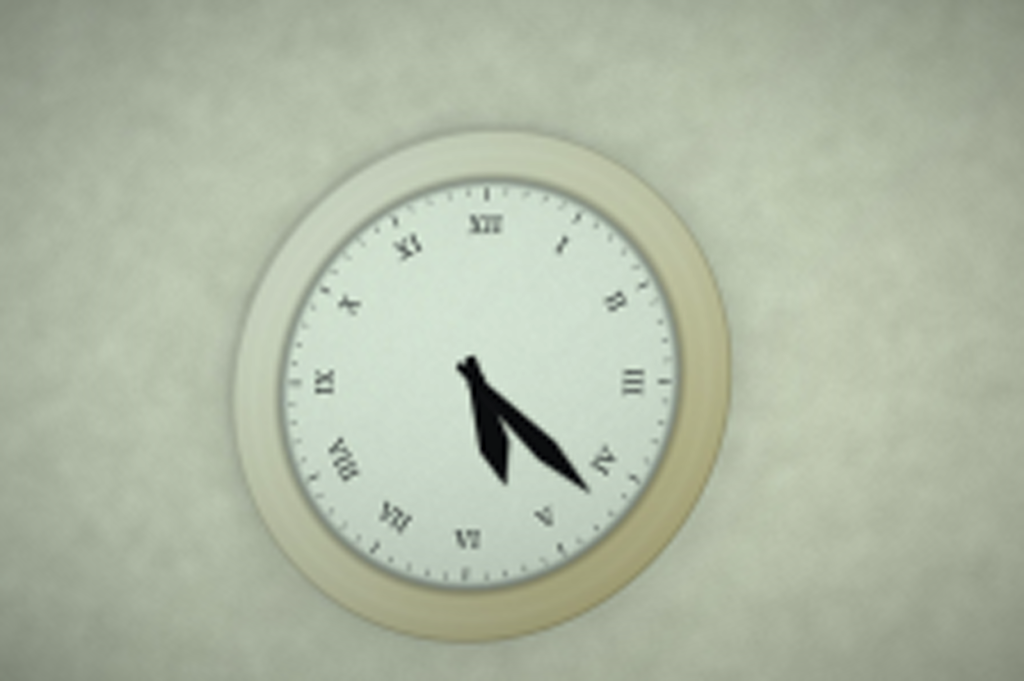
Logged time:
5h22
